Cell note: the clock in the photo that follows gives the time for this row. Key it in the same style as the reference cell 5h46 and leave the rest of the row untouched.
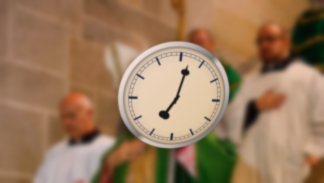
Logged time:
7h02
